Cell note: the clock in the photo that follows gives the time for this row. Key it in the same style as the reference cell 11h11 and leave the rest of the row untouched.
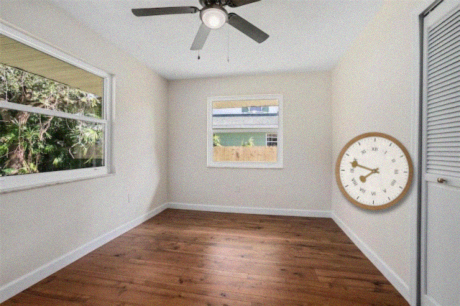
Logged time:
7h48
